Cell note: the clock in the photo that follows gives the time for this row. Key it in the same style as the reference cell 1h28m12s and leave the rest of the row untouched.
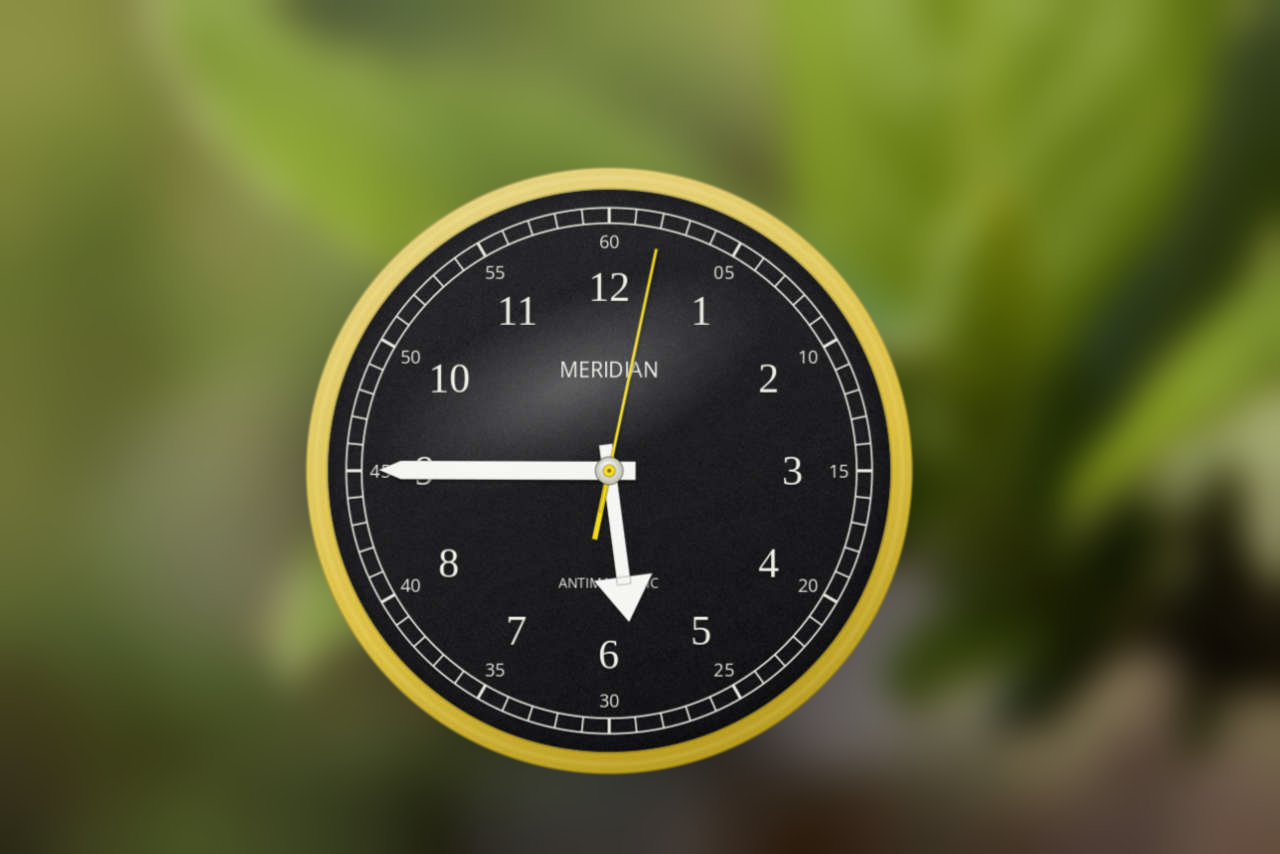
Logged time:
5h45m02s
